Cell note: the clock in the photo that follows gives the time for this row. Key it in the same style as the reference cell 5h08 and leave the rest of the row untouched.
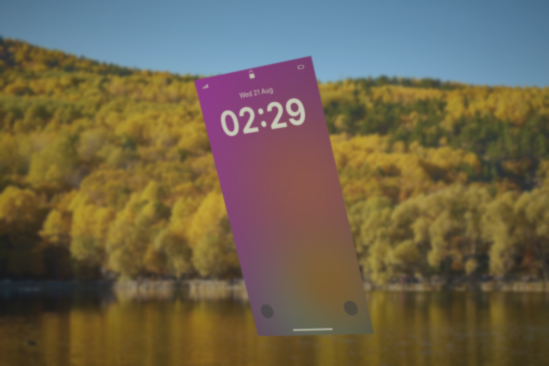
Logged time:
2h29
